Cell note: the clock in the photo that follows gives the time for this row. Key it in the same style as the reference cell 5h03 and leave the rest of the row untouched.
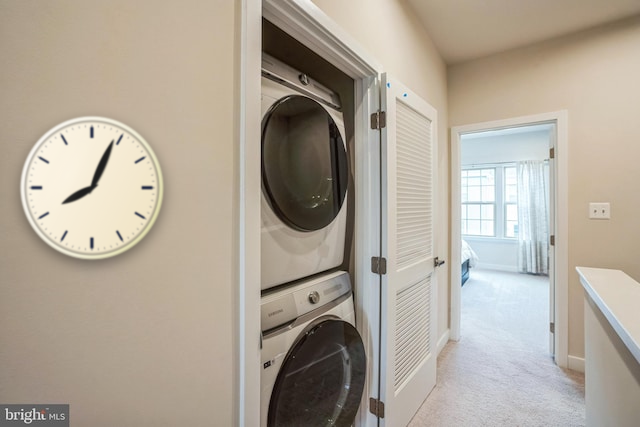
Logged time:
8h04
